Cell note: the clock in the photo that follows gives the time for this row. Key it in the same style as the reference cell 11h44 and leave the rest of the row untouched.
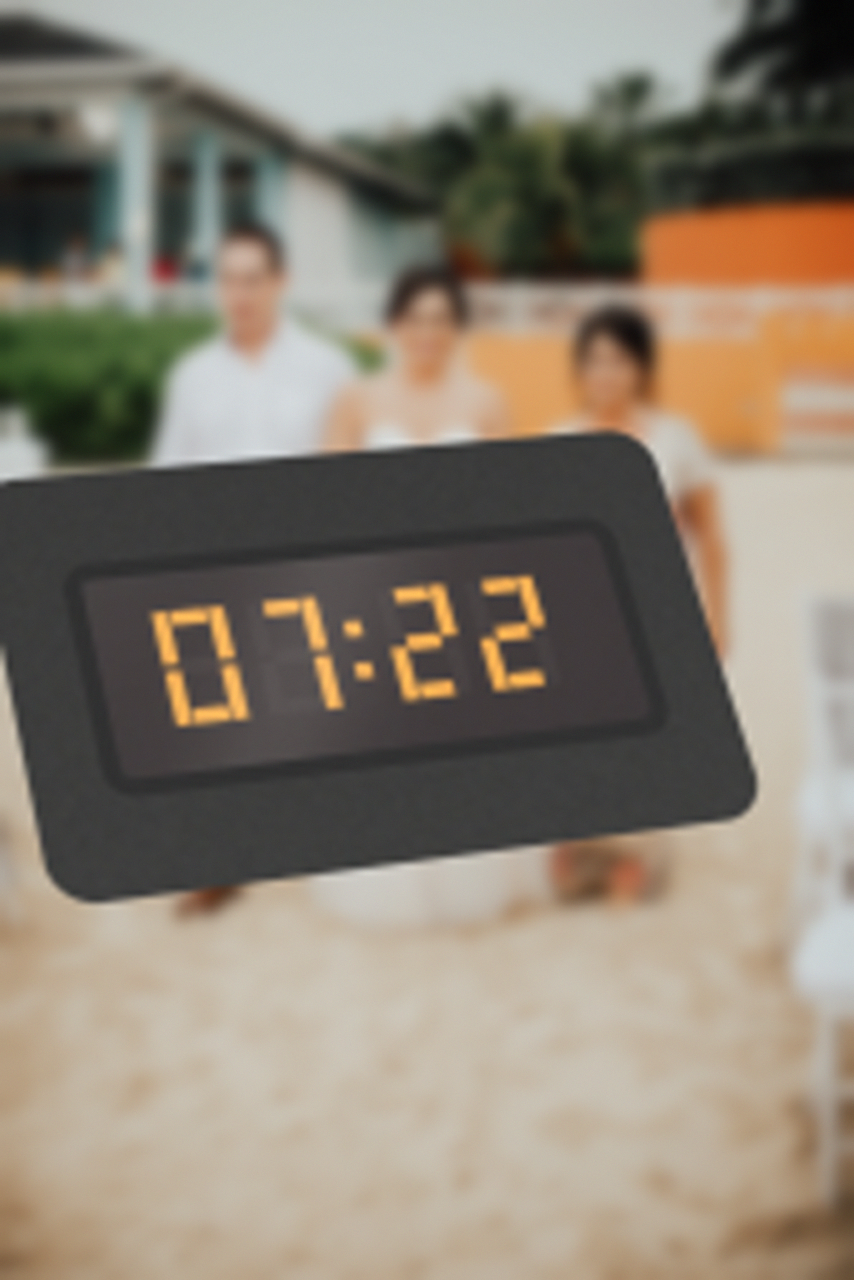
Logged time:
7h22
